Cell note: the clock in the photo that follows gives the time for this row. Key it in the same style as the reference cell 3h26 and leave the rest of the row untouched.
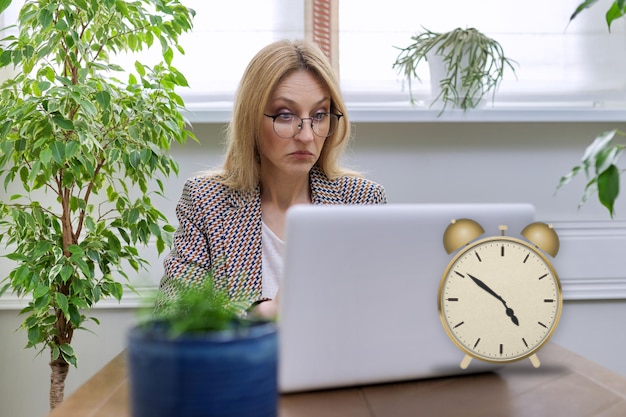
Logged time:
4h51
